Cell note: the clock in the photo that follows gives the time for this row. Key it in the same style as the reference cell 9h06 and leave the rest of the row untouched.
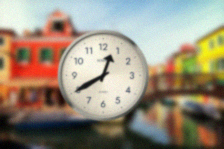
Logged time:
12h40
